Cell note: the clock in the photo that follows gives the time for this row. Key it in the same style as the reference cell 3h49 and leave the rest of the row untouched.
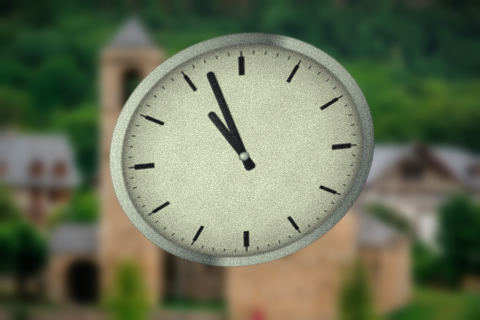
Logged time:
10h57
